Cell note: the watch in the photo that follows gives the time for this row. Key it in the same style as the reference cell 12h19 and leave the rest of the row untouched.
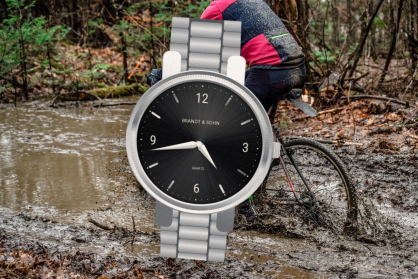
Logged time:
4h43
